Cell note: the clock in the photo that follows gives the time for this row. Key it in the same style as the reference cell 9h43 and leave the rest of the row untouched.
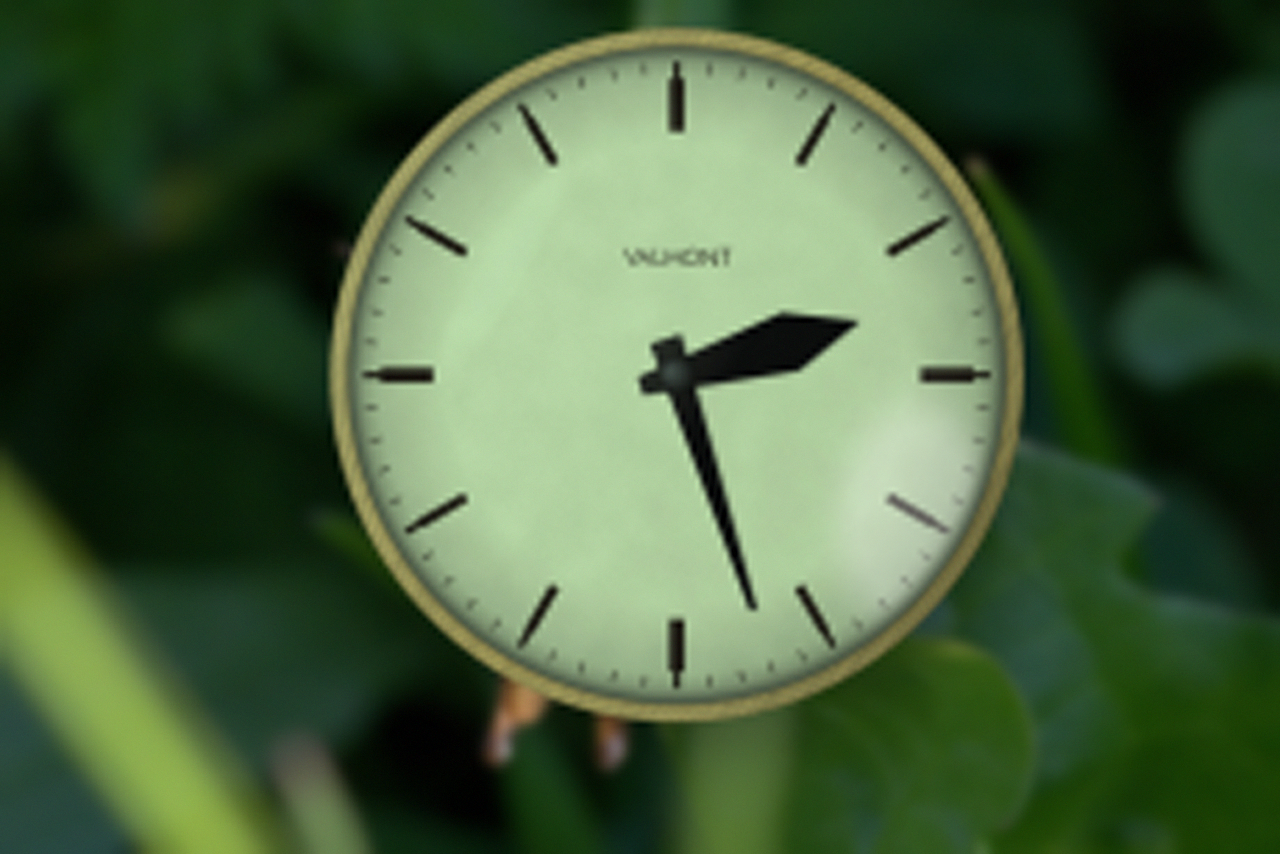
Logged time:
2h27
